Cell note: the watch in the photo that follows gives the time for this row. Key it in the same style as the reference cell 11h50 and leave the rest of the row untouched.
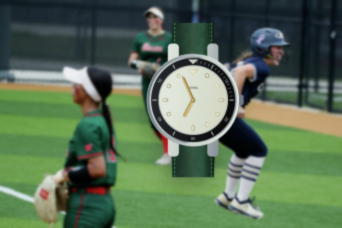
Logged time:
6h56
